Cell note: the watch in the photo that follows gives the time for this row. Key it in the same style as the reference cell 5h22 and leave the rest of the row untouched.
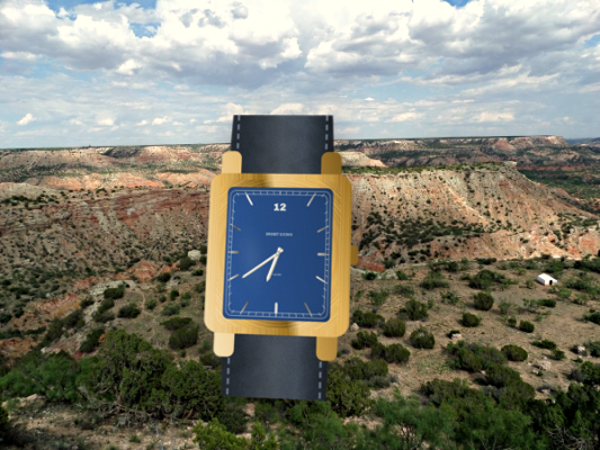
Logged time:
6h39
